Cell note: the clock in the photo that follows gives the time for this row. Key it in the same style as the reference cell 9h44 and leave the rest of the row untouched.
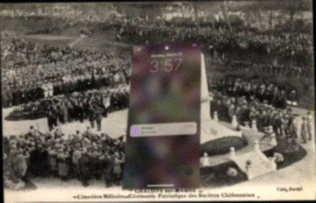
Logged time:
3h57
